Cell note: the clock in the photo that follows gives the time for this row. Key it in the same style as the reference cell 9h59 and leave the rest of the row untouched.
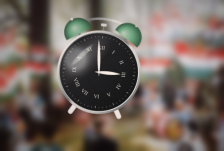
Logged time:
2h59
